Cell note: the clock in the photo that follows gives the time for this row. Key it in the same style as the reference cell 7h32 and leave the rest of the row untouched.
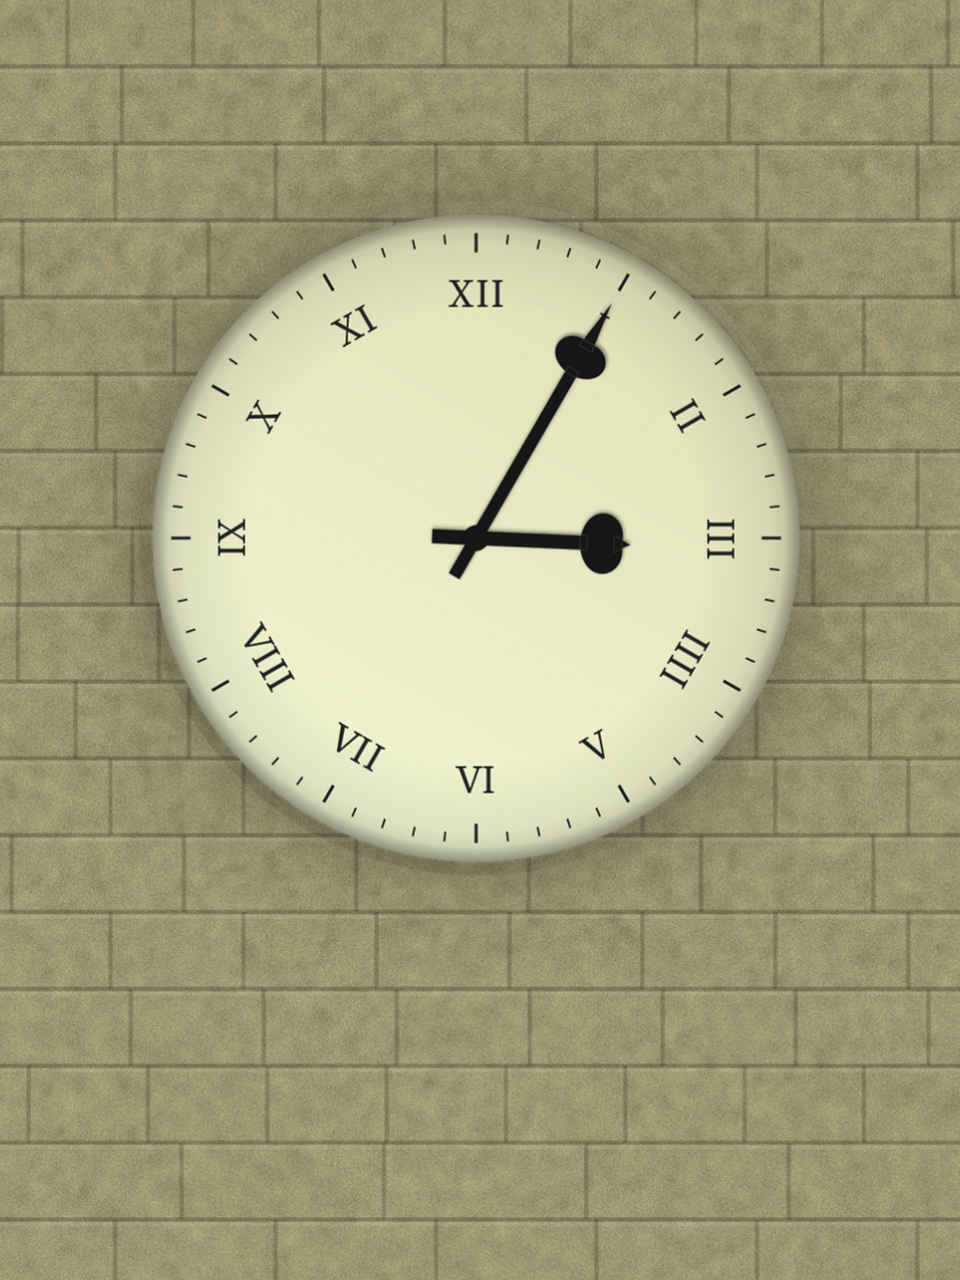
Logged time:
3h05
